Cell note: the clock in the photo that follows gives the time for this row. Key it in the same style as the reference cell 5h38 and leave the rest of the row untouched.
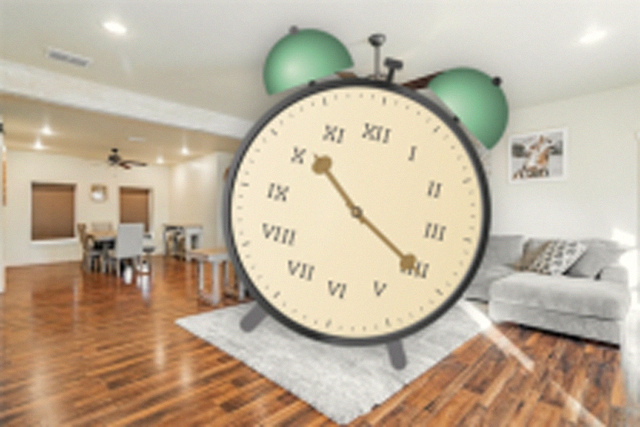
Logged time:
10h20
